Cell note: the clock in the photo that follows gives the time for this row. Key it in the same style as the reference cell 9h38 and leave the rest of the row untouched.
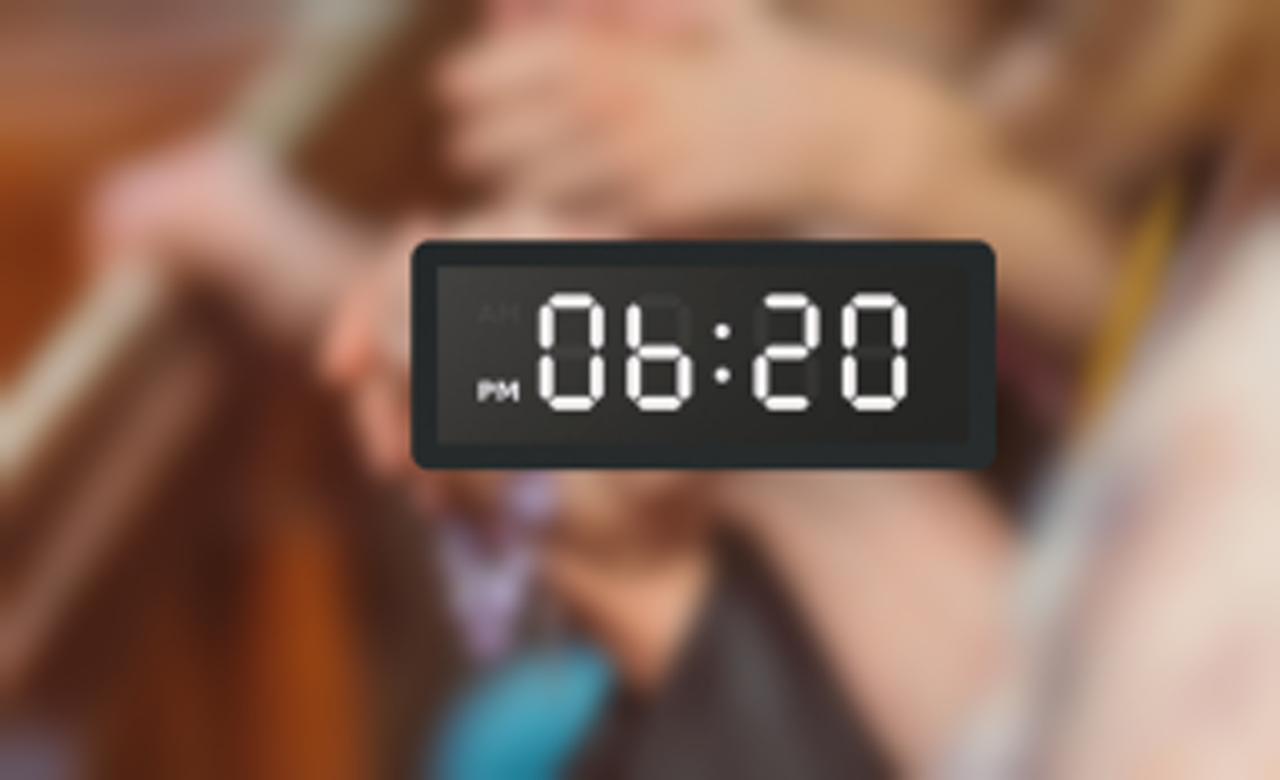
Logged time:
6h20
